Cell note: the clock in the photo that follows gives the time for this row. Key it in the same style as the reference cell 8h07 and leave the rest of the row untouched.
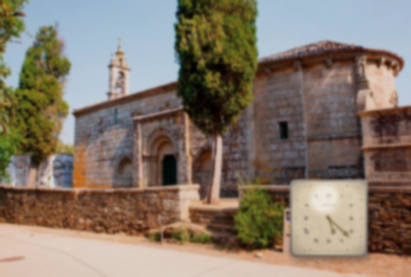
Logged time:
5h22
